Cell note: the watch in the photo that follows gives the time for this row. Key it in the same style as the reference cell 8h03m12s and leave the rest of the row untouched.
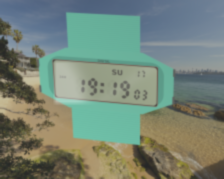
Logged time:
19h19m03s
